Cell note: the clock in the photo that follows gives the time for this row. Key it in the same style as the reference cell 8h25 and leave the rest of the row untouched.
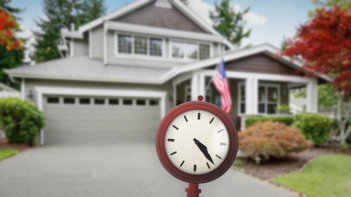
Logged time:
4h23
